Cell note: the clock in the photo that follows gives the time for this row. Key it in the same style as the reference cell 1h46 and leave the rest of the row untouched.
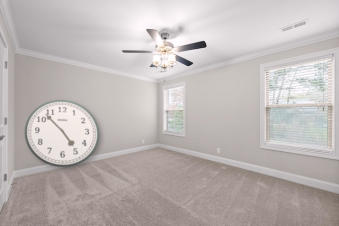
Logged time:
4h53
